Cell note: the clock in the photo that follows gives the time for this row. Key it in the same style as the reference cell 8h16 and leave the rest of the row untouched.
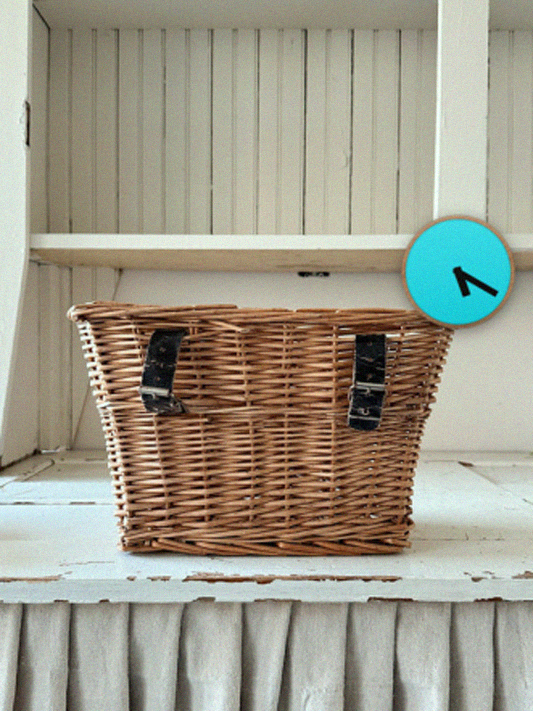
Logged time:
5h20
